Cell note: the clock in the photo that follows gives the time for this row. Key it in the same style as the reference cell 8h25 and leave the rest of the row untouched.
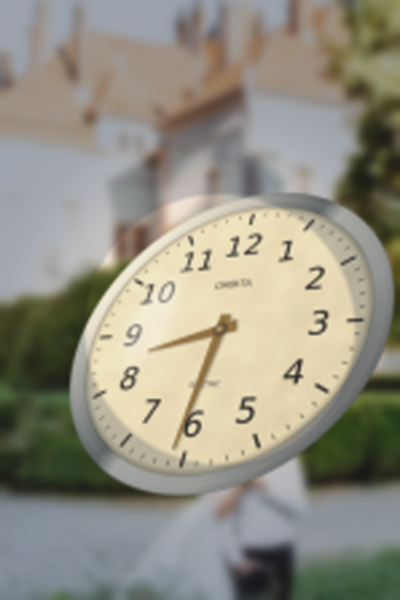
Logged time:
8h31
